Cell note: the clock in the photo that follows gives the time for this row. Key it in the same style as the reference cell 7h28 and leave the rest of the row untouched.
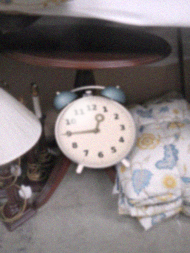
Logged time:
12h45
